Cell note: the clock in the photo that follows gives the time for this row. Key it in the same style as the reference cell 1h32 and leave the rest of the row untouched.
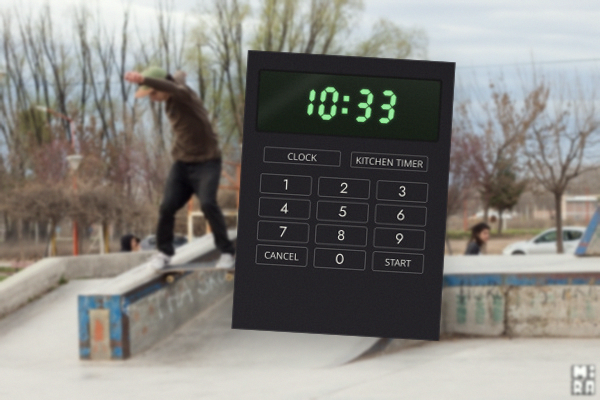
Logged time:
10h33
